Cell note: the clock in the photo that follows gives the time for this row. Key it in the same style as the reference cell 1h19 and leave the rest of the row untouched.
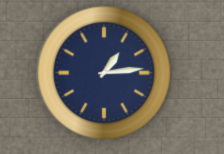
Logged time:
1h14
